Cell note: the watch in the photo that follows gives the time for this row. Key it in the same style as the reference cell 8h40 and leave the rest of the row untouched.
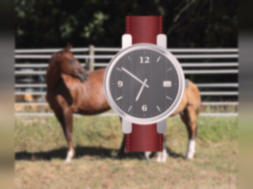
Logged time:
6h51
